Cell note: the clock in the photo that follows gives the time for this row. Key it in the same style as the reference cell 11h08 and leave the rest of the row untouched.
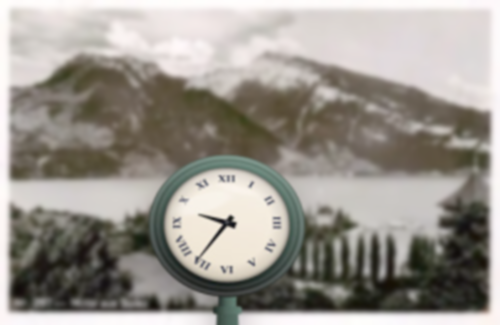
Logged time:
9h36
